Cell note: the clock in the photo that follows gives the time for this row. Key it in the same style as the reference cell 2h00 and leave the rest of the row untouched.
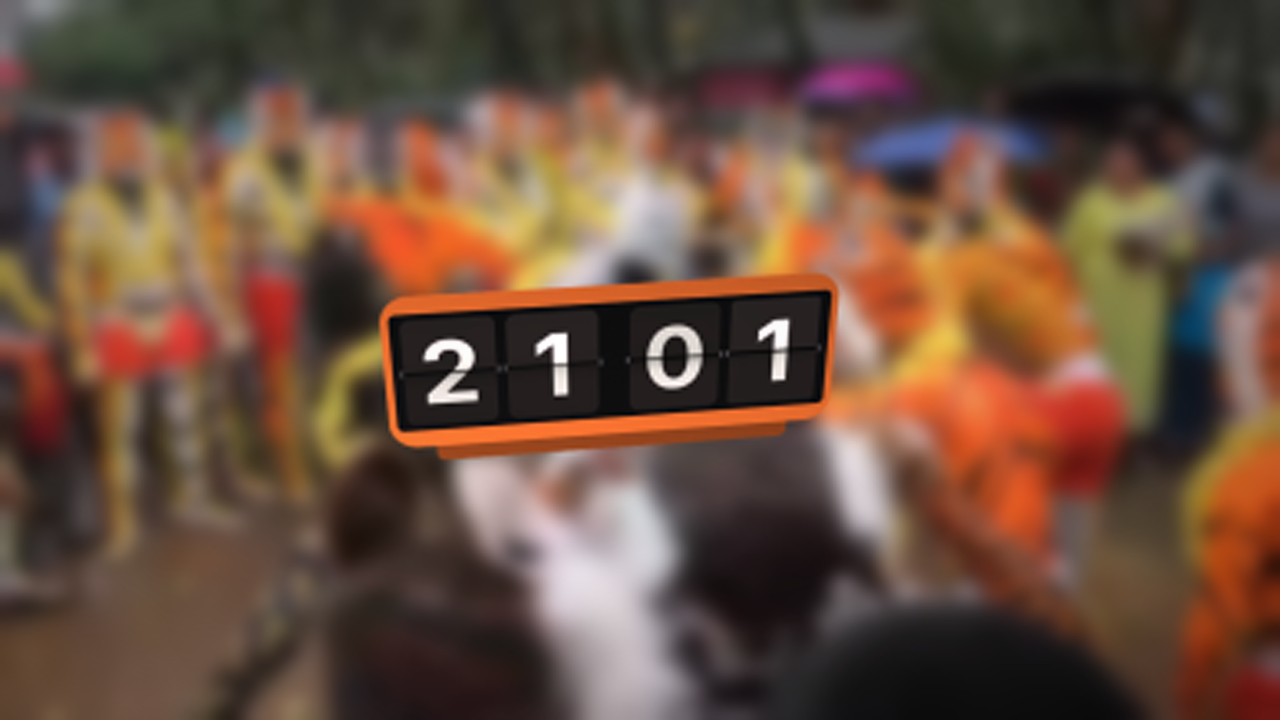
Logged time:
21h01
